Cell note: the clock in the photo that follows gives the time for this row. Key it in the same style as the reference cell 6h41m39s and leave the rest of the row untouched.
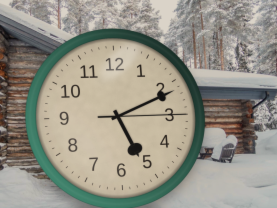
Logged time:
5h11m15s
